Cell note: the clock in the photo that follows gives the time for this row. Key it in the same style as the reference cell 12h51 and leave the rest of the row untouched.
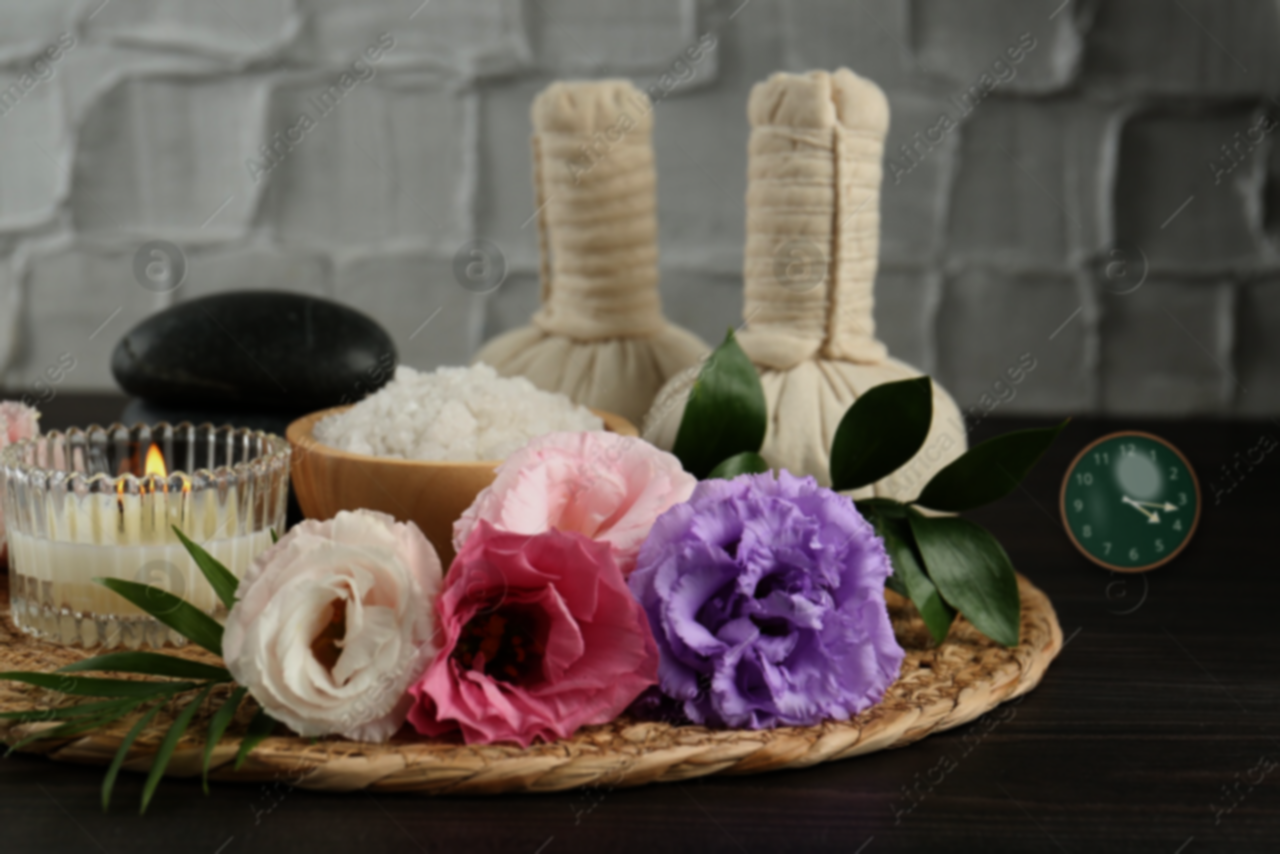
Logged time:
4h17
